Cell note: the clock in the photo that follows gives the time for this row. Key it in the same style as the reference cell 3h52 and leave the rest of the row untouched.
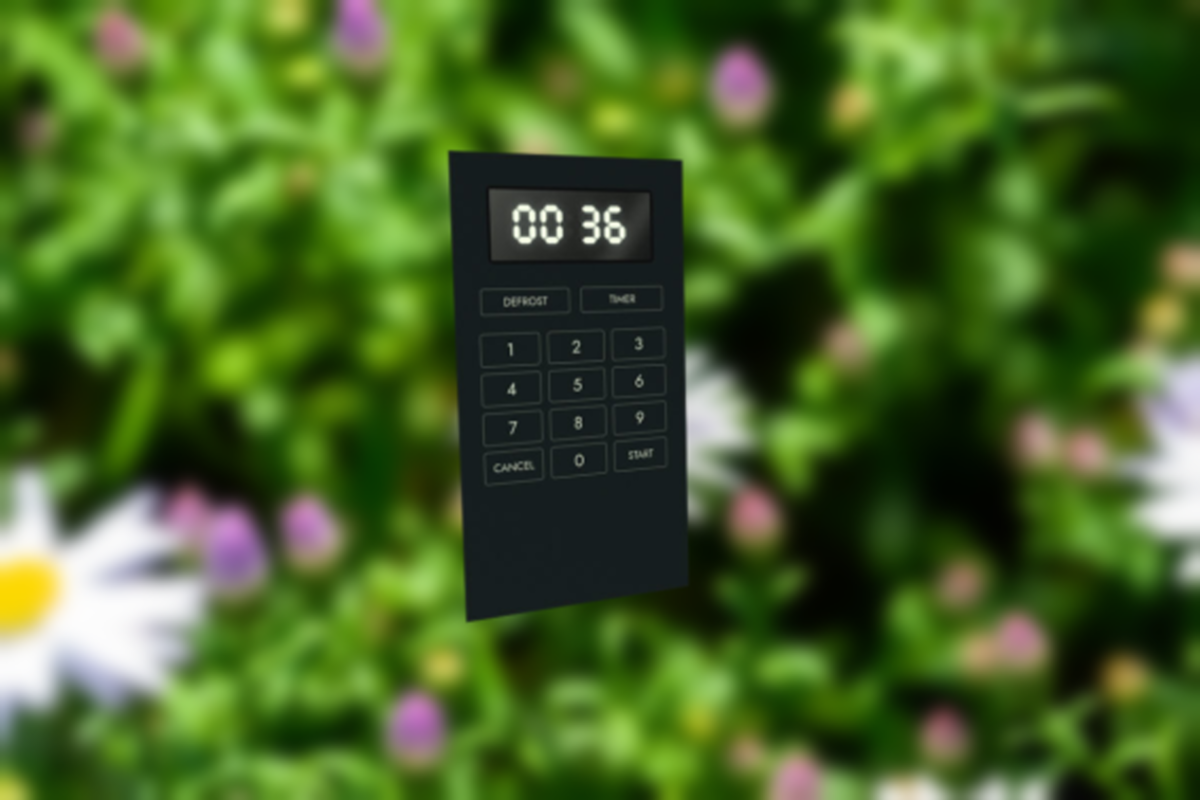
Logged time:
0h36
